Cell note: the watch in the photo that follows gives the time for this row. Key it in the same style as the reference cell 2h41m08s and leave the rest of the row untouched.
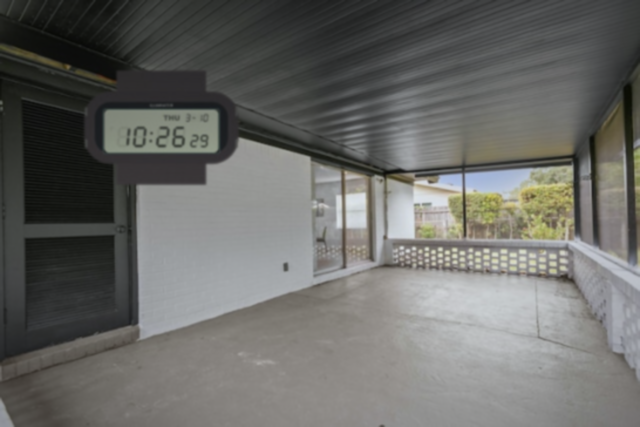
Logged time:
10h26m29s
